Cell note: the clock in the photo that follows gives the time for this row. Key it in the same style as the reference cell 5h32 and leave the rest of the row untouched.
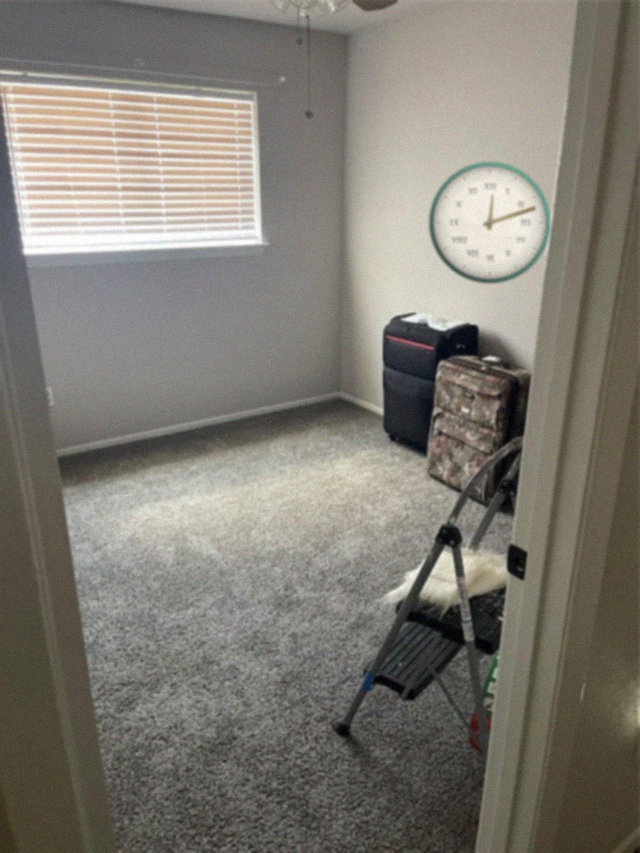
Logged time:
12h12
